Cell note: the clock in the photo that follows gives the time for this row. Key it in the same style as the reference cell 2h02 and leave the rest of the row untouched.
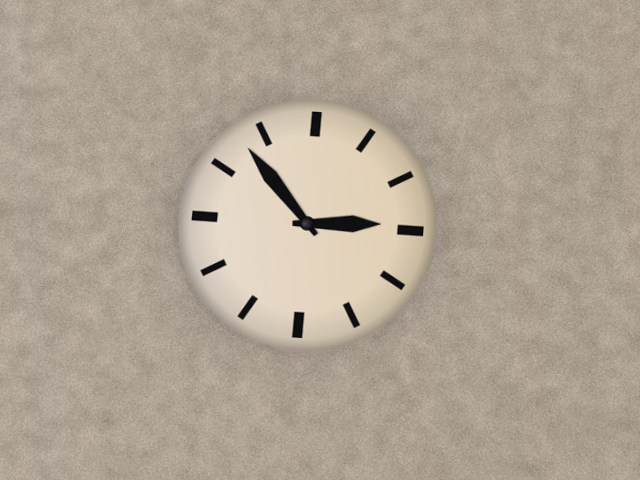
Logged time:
2h53
